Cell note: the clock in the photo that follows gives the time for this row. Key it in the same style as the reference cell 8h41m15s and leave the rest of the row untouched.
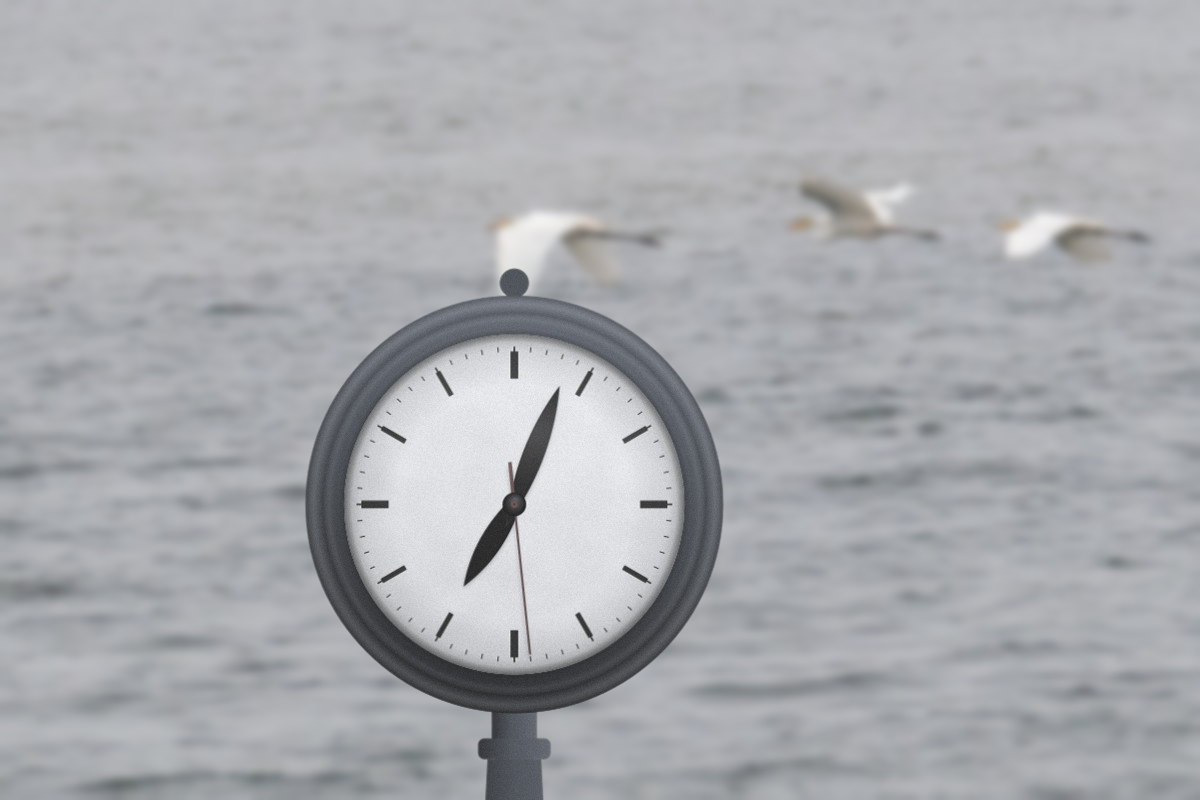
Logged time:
7h03m29s
